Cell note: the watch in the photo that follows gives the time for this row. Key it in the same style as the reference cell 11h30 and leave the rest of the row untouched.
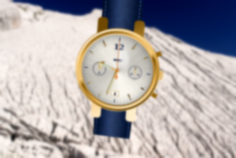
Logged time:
9h33
